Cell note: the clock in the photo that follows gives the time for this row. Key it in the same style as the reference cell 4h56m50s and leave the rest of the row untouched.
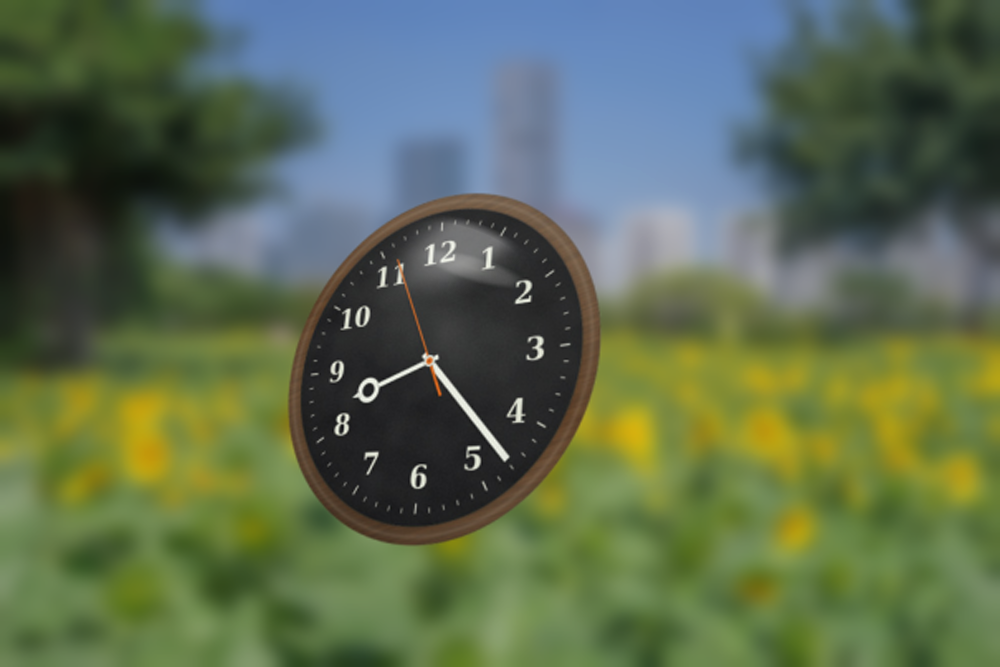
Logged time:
8h22m56s
